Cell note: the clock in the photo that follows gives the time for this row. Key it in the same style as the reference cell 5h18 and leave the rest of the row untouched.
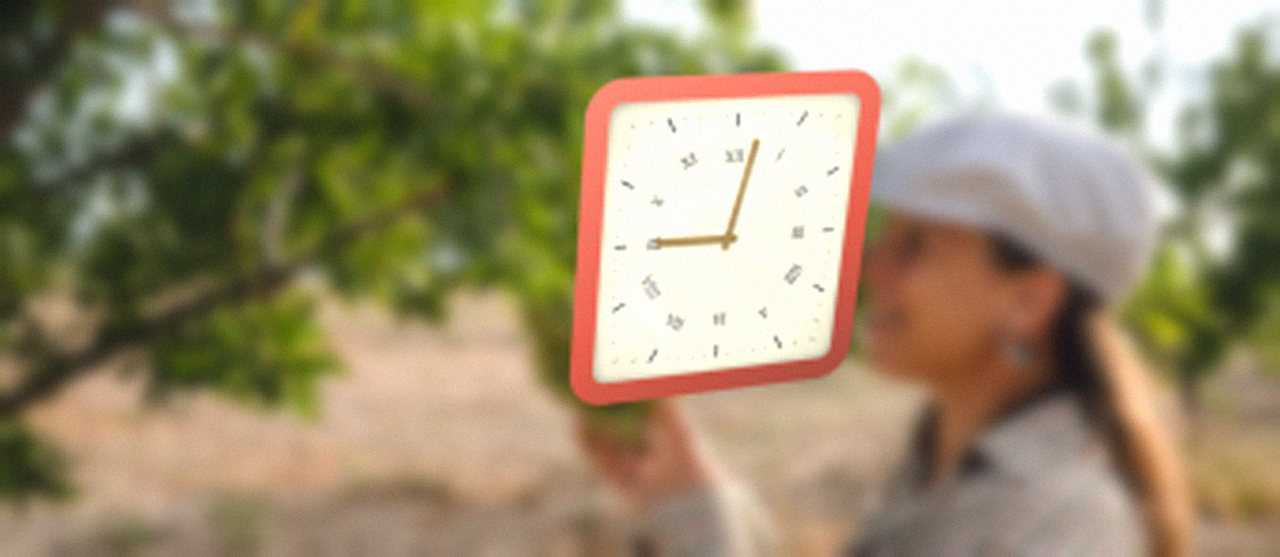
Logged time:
9h02
